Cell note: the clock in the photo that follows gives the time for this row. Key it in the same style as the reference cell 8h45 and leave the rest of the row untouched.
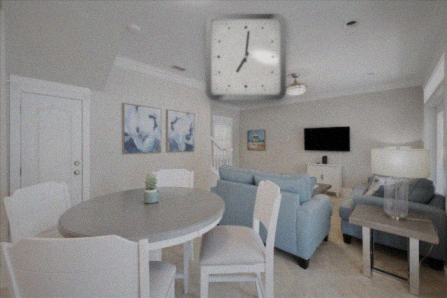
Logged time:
7h01
